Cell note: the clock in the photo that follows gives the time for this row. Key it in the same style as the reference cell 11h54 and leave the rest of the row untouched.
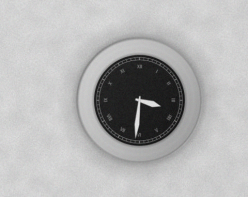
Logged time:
3h31
